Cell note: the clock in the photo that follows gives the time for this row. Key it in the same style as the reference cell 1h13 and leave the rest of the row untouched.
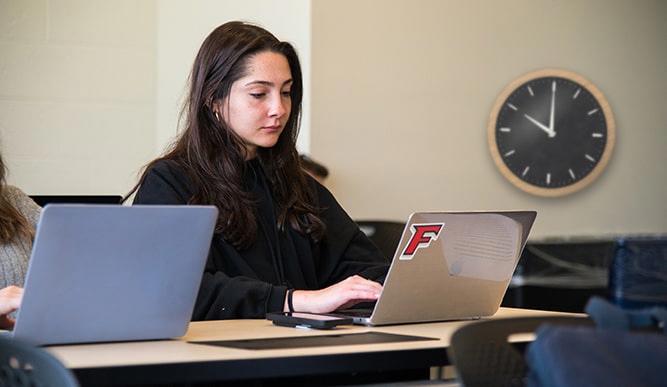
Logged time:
10h00
